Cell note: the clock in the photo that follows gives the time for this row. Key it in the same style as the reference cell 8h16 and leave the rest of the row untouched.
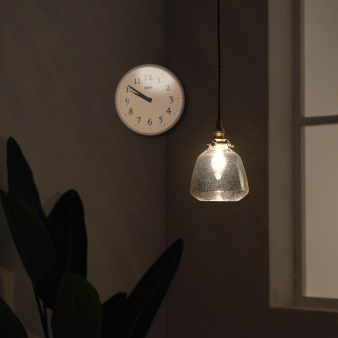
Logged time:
9h51
